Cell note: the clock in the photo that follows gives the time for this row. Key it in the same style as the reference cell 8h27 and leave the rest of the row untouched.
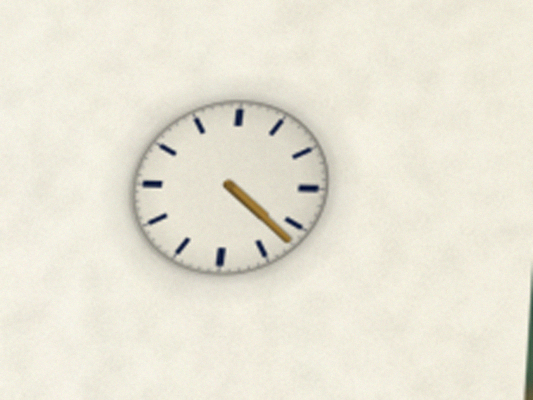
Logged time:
4h22
